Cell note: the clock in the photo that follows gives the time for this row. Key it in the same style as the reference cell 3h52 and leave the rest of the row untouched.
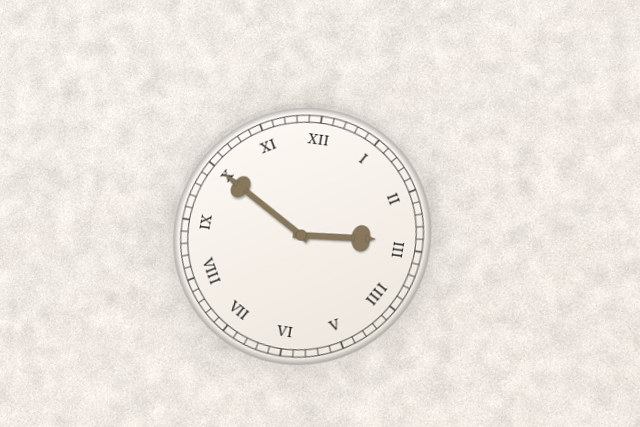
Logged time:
2h50
